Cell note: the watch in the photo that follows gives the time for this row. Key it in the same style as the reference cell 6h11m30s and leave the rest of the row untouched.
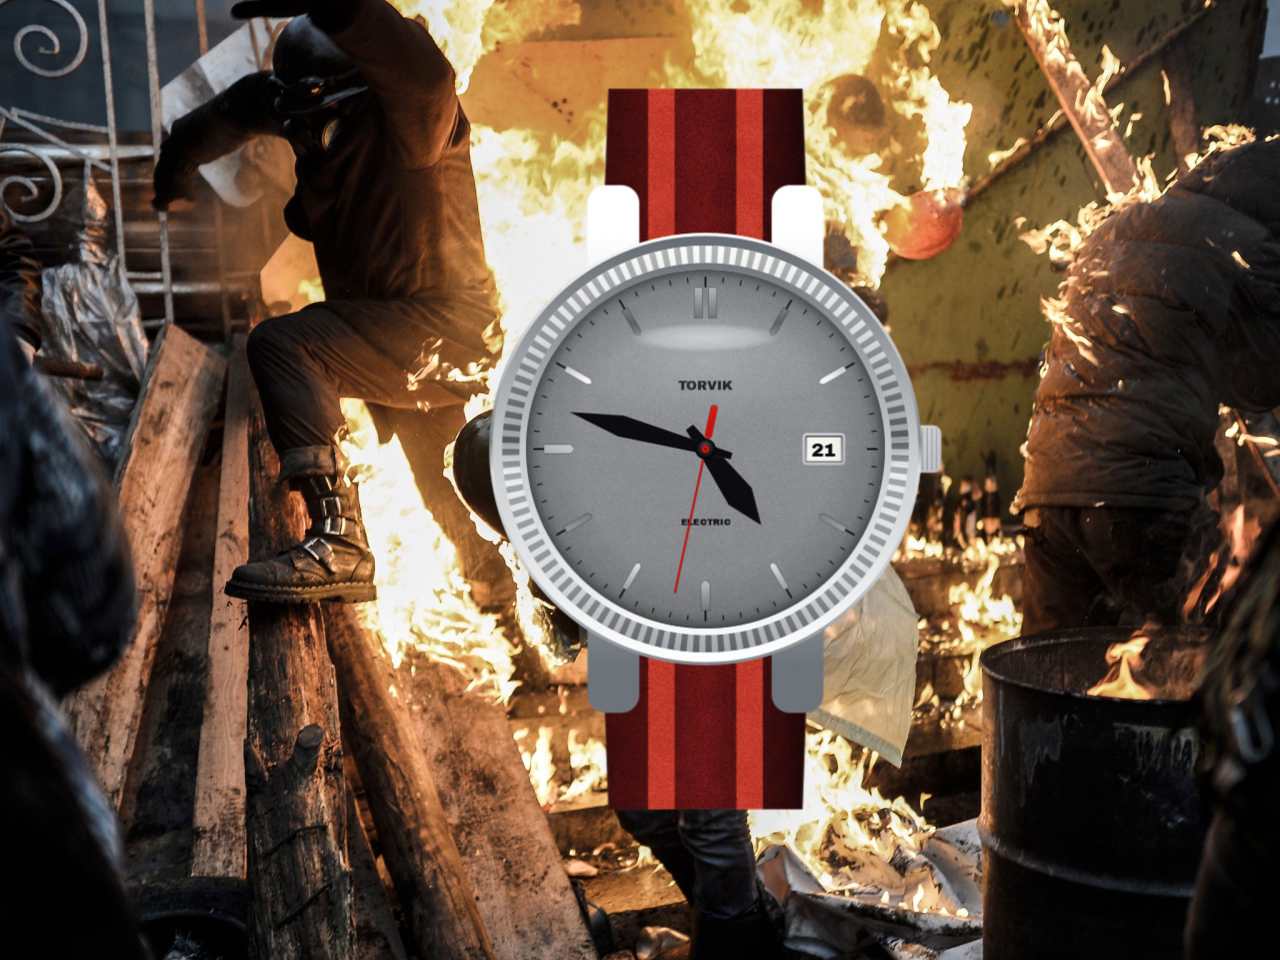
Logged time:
4h47m32s
